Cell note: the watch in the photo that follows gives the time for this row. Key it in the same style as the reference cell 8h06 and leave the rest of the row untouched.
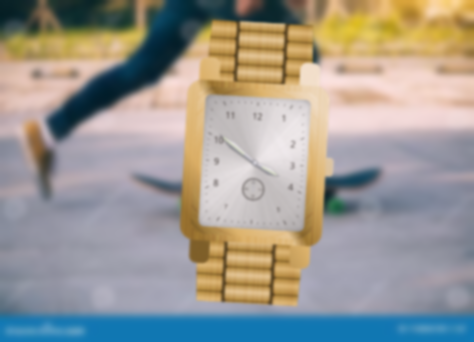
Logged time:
3h51
